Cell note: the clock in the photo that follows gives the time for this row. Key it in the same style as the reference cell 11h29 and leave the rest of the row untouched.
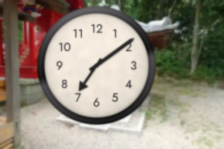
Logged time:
7h09
